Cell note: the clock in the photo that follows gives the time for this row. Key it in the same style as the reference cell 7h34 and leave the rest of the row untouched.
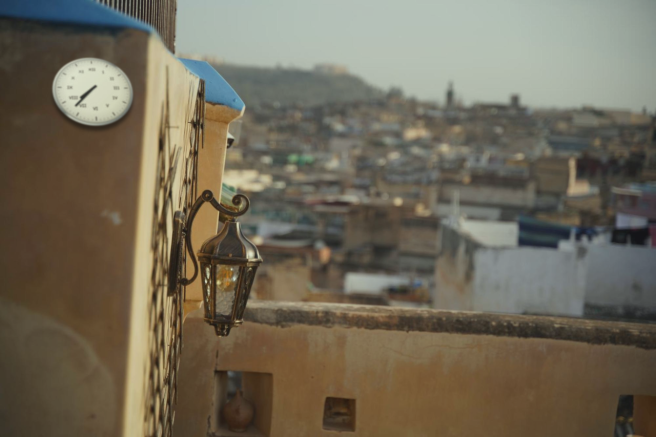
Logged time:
7h37
